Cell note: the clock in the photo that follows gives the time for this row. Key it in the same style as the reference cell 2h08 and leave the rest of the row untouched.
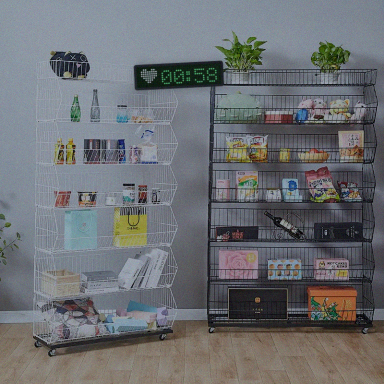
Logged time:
0h58
